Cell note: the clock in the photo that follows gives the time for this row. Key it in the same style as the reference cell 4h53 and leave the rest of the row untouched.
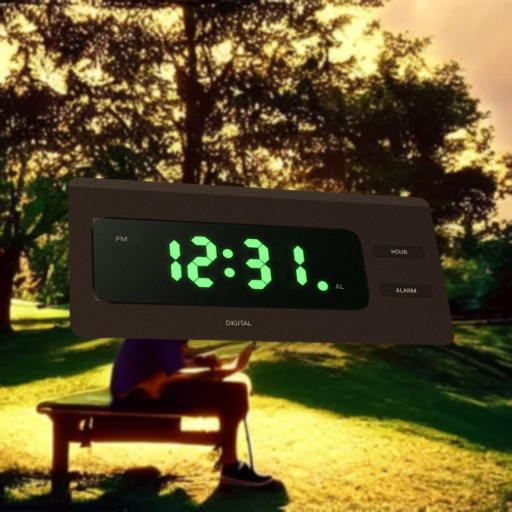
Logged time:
12h31
